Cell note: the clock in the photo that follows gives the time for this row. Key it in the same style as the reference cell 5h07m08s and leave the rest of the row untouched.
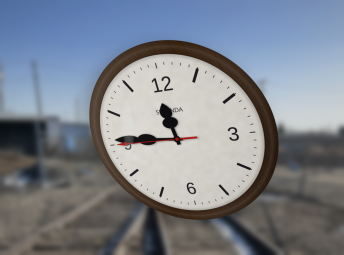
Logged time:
11h45m45s
